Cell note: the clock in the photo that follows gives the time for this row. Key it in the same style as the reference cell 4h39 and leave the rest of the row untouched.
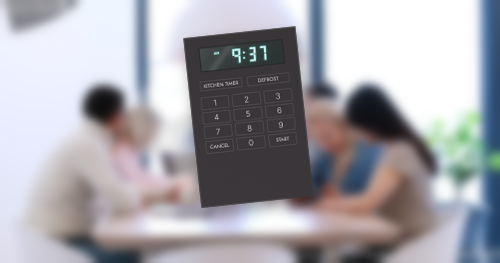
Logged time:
9h37
